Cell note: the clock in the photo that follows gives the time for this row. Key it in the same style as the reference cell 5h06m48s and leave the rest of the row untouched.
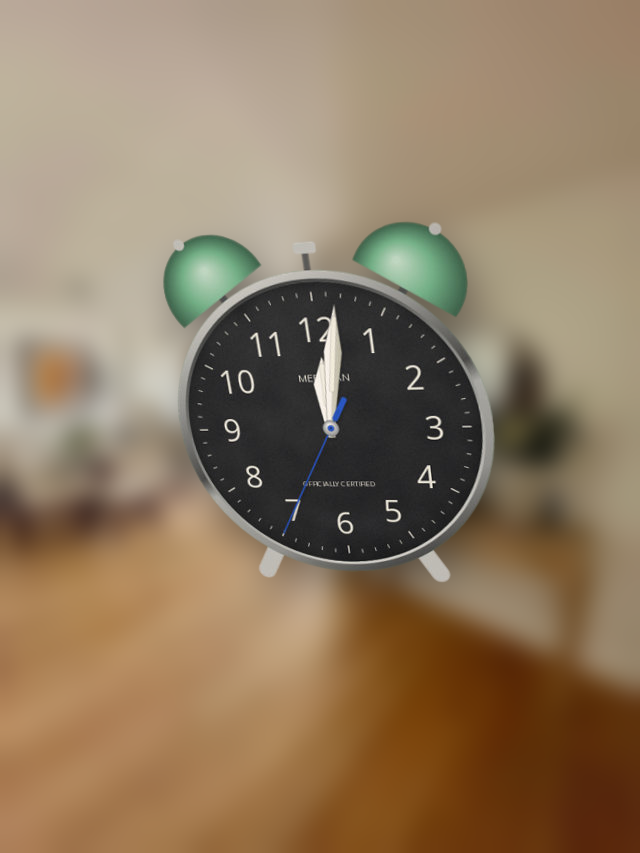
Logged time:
12h01m35s
